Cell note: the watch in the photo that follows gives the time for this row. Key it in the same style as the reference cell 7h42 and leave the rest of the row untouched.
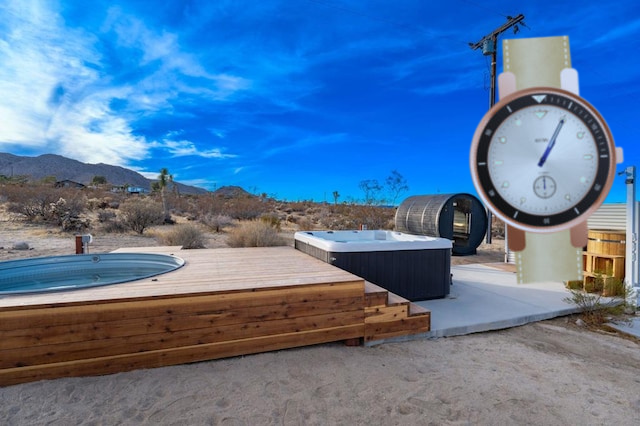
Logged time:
1h05
